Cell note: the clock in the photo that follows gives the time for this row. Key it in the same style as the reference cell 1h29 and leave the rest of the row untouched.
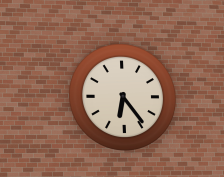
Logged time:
6h24
